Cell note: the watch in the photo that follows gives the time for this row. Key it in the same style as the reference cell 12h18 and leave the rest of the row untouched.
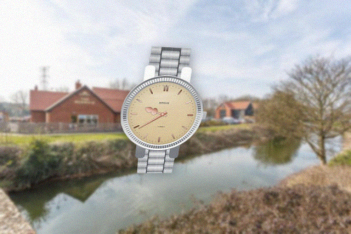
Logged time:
9h39
